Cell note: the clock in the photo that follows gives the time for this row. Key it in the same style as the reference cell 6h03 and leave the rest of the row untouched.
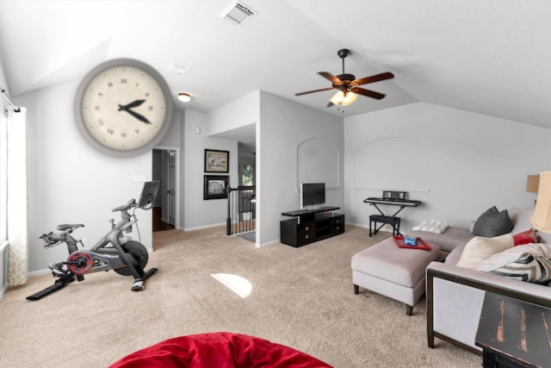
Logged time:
2h20
